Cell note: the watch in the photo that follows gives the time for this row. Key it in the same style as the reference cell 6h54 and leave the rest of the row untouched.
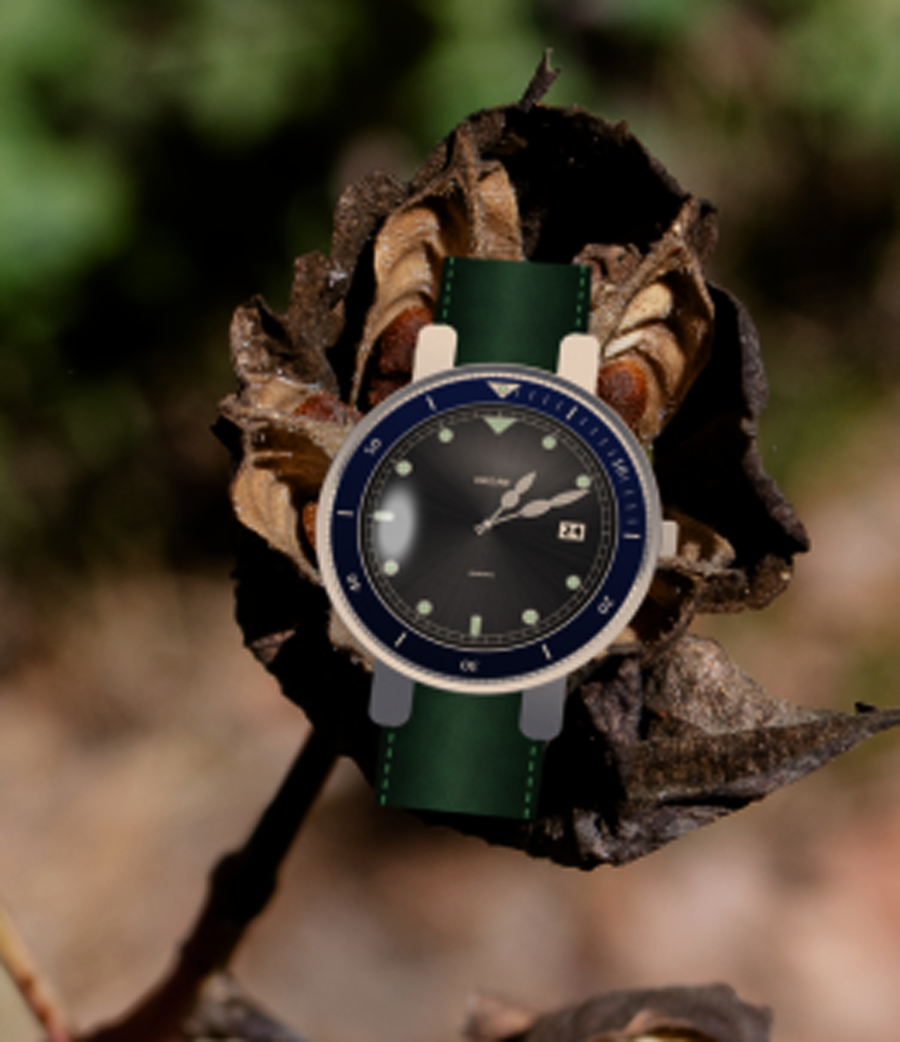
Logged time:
1h11
